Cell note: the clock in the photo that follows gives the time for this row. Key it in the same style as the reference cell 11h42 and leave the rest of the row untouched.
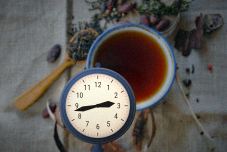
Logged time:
2h43
